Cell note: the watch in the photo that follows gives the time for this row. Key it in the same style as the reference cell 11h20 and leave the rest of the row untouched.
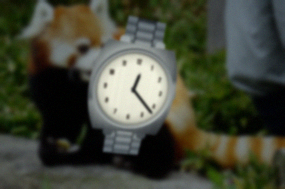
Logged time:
12h22
